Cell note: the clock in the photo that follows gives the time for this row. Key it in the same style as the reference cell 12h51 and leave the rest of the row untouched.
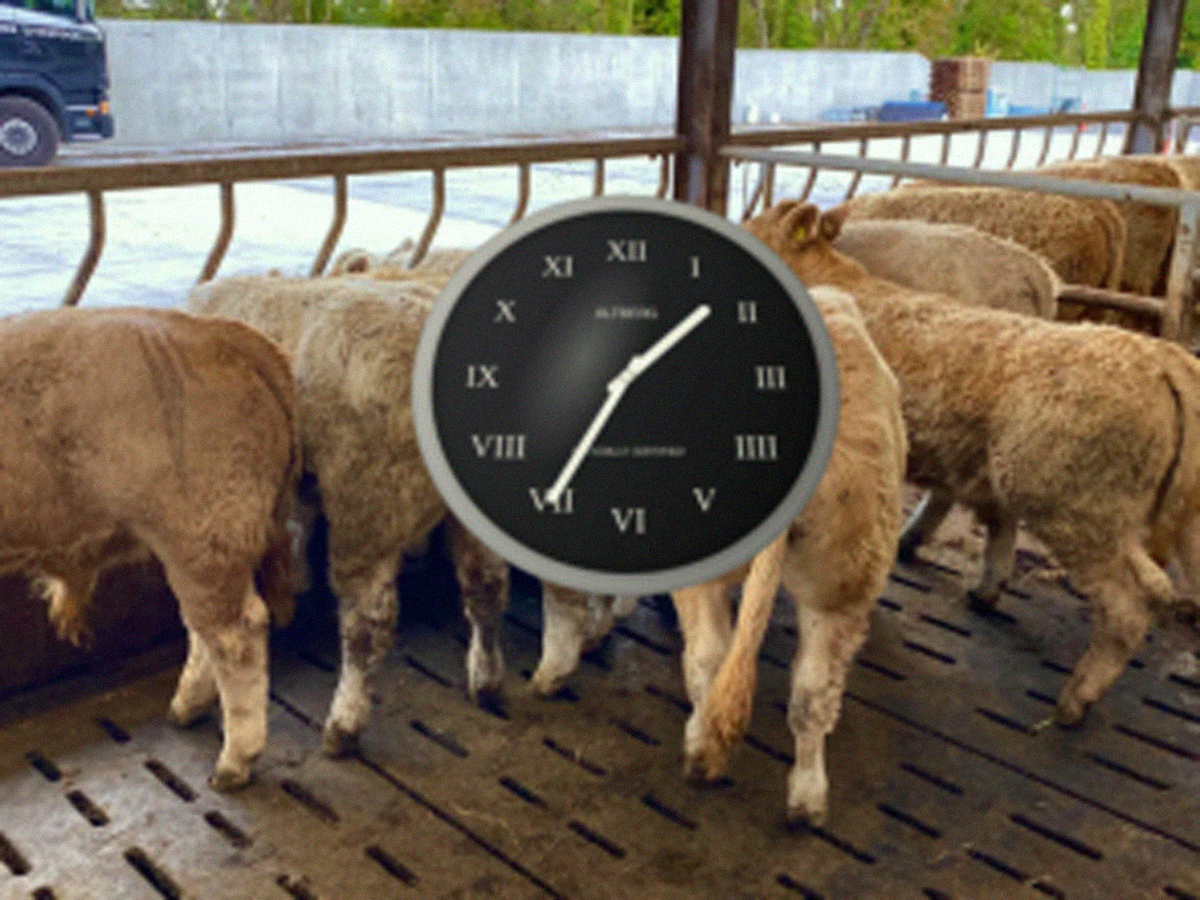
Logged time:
1h35
